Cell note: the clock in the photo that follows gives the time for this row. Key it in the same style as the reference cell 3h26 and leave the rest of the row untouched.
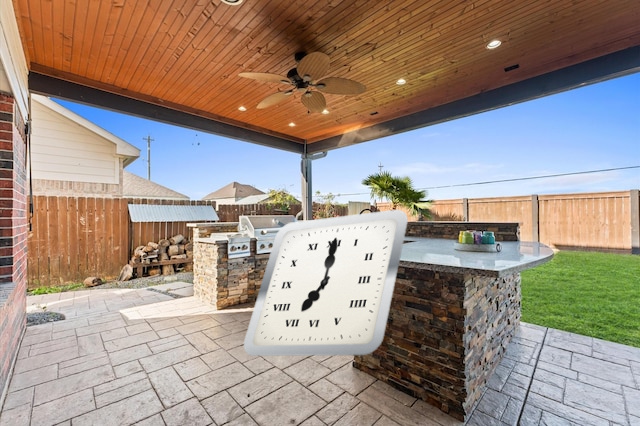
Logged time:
7h00
